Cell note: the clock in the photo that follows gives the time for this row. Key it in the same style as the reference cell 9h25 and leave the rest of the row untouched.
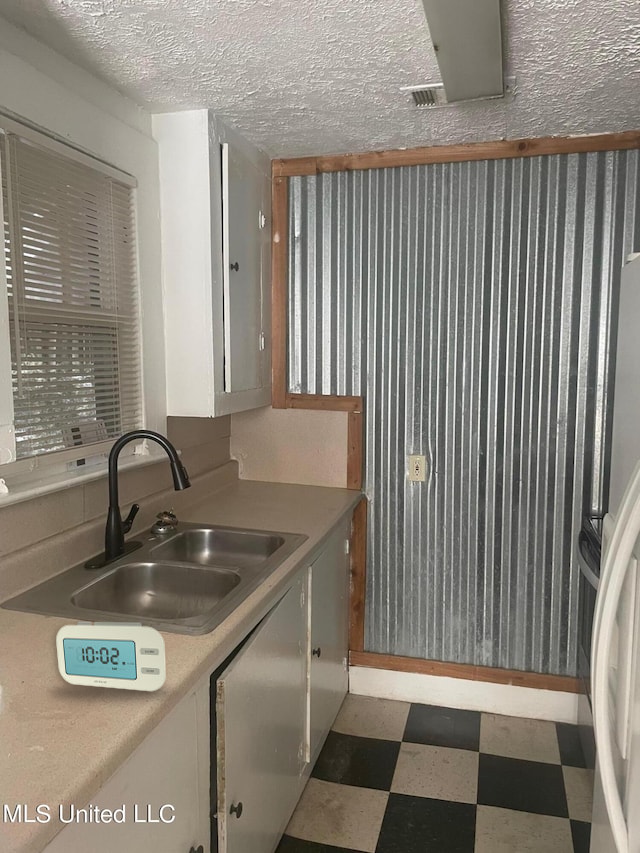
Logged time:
10h02
